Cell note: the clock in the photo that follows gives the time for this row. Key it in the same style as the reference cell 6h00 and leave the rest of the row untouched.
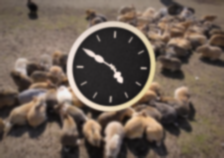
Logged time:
4h50
